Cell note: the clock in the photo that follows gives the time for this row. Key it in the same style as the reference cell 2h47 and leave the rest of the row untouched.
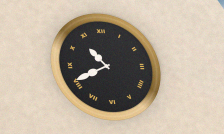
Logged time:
10h41
